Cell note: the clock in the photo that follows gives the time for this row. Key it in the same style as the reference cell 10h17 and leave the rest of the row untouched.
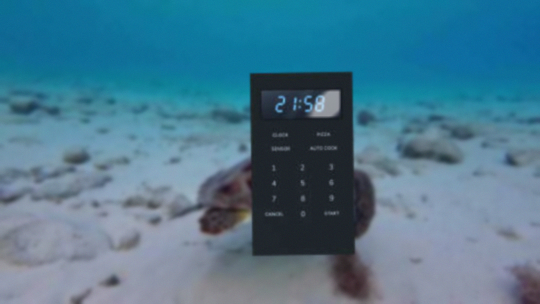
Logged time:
21h58
